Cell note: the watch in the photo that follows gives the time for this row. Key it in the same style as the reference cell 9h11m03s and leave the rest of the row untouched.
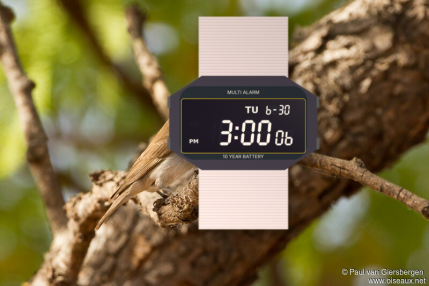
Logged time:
3h00m06s
